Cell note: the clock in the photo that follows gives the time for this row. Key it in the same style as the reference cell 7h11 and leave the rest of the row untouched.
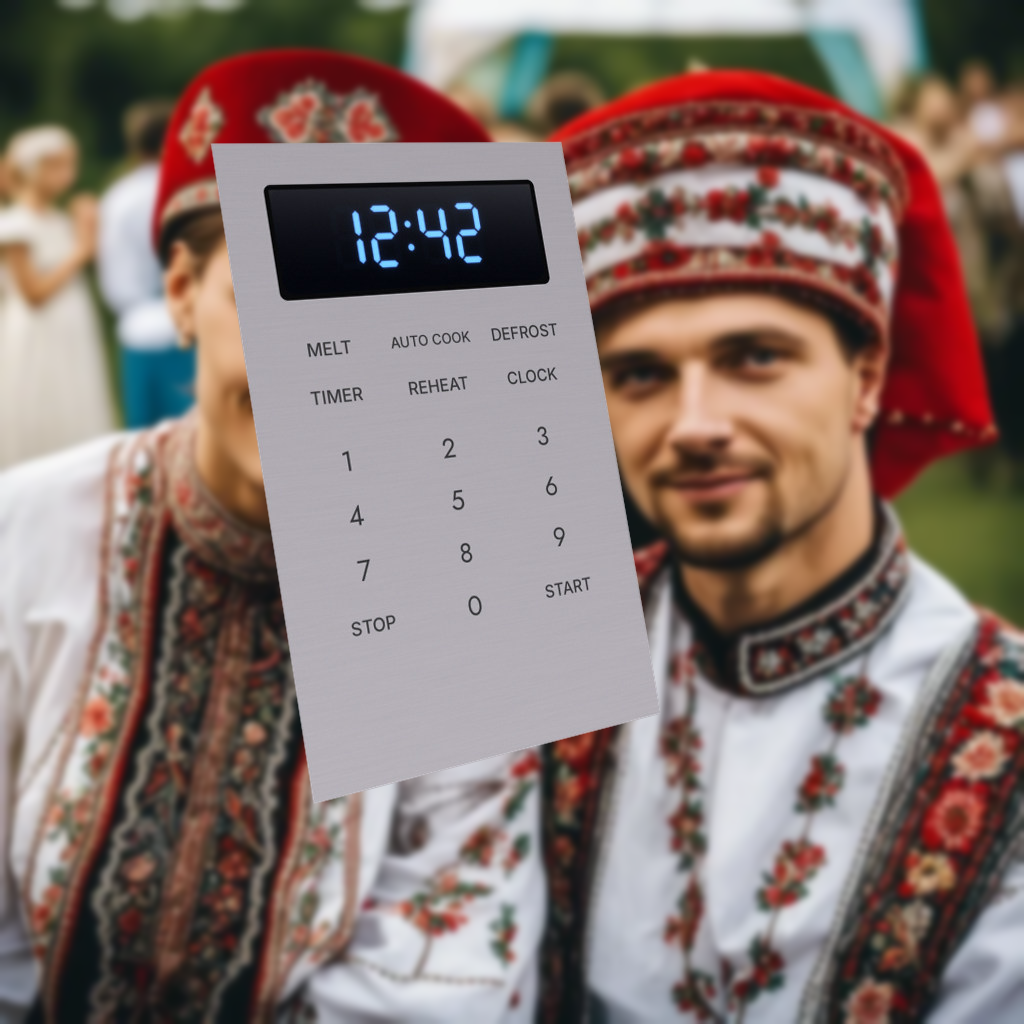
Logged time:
12h42
